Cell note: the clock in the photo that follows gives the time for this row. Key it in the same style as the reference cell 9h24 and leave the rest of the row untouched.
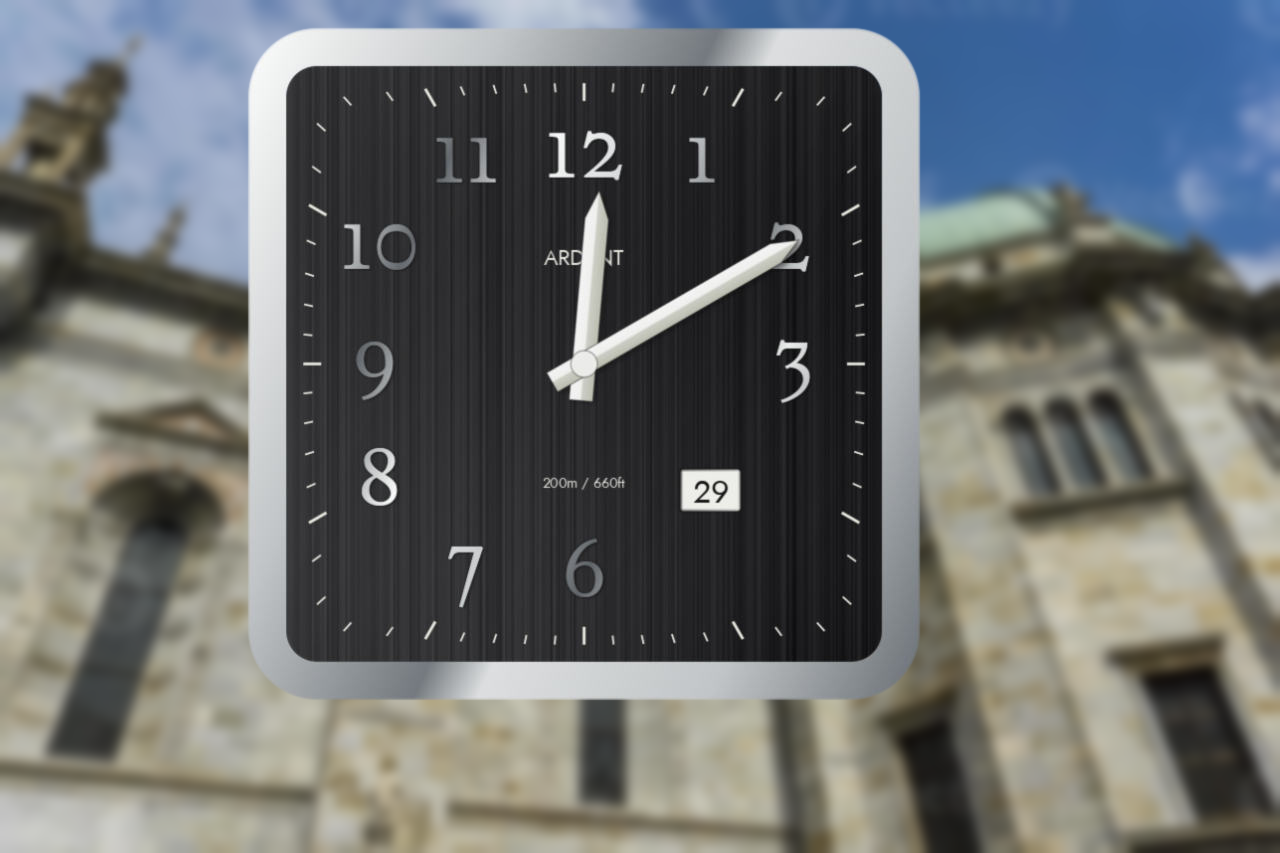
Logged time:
12h10
